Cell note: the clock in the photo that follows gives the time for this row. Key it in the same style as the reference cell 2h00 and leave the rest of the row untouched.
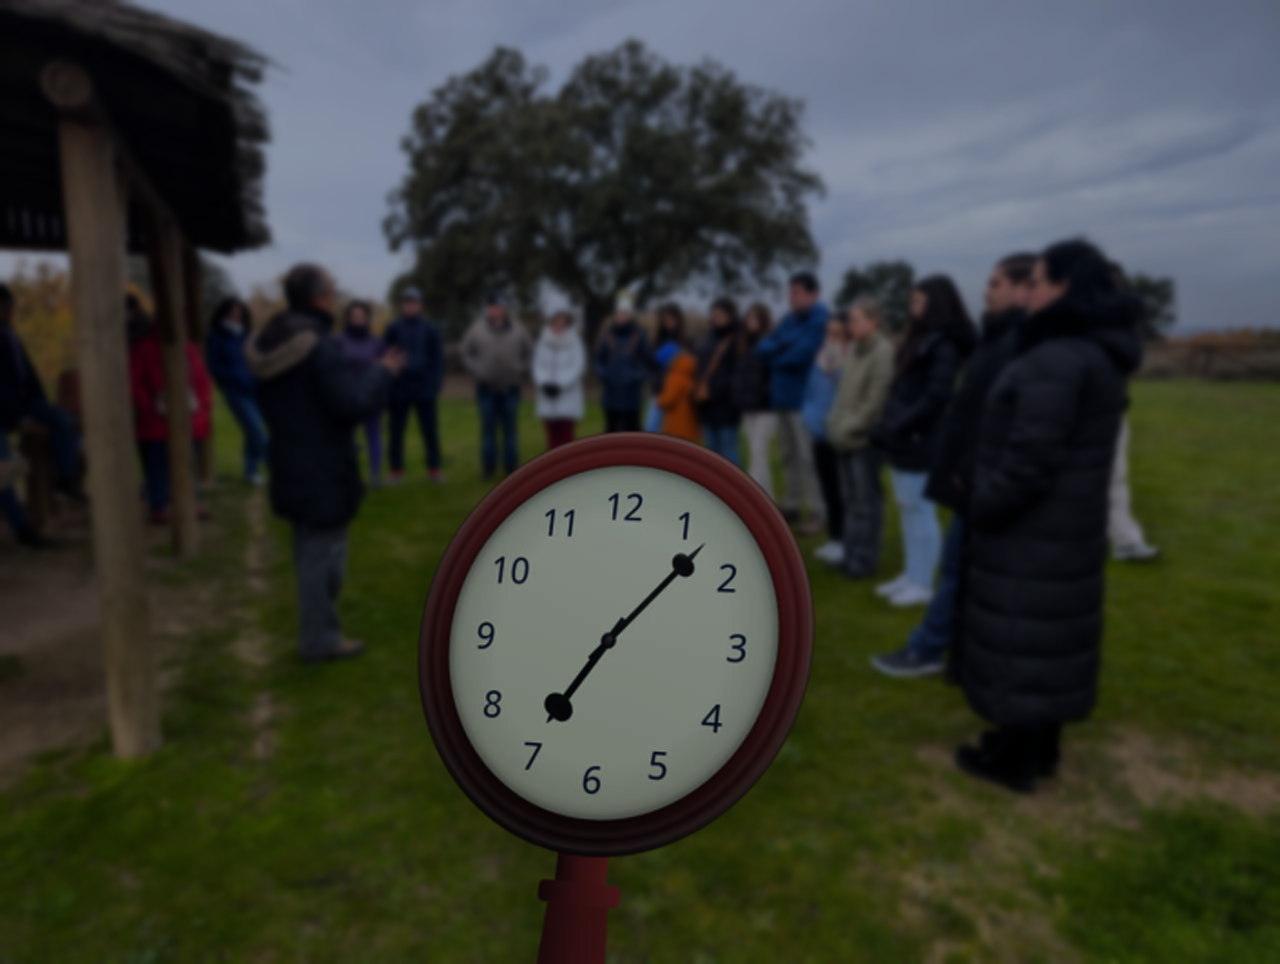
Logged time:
7h07
